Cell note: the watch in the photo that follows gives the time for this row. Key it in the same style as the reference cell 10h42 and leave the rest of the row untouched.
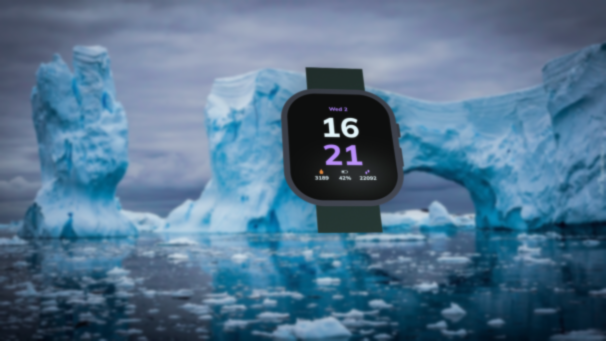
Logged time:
16h21
